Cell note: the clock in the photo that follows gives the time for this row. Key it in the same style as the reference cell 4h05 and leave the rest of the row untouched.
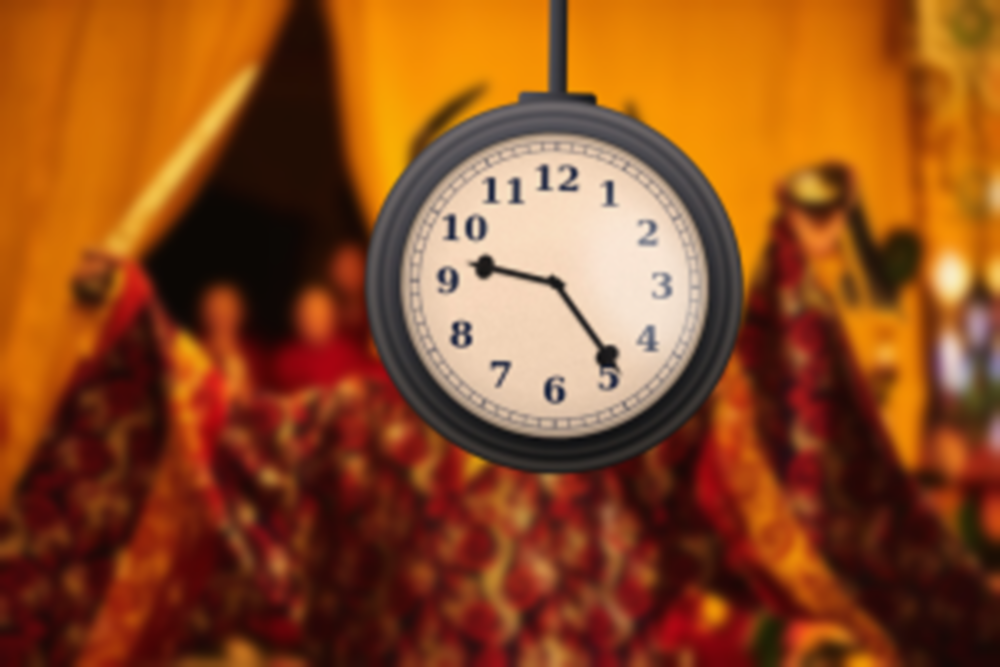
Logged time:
9h24
